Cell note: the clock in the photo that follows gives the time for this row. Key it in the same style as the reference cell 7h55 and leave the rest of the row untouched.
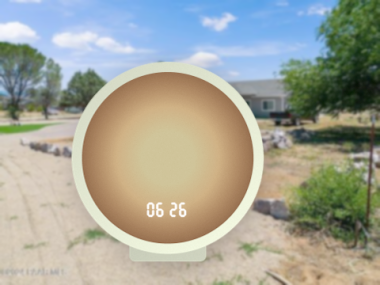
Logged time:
6h26
